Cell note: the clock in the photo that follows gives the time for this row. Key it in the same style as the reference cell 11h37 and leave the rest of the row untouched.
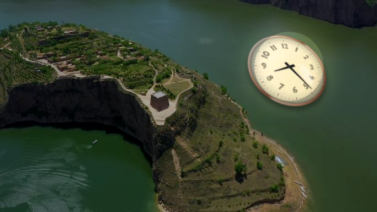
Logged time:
8h24
